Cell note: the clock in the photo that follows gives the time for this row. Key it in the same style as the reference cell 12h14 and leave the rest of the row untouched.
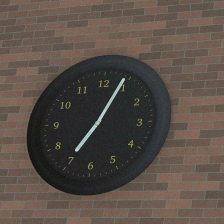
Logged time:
7h04
